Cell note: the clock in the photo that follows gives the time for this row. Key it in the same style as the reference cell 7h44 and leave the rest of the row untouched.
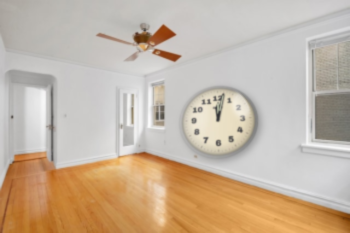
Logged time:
12h02
